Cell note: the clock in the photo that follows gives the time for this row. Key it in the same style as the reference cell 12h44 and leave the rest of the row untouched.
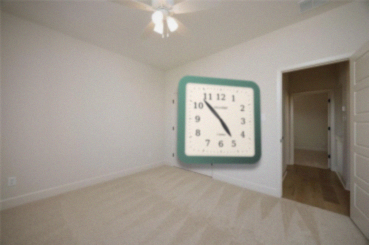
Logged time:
4h53
